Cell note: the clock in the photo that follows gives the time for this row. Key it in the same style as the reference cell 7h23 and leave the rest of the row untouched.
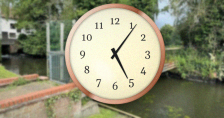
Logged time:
5h06
